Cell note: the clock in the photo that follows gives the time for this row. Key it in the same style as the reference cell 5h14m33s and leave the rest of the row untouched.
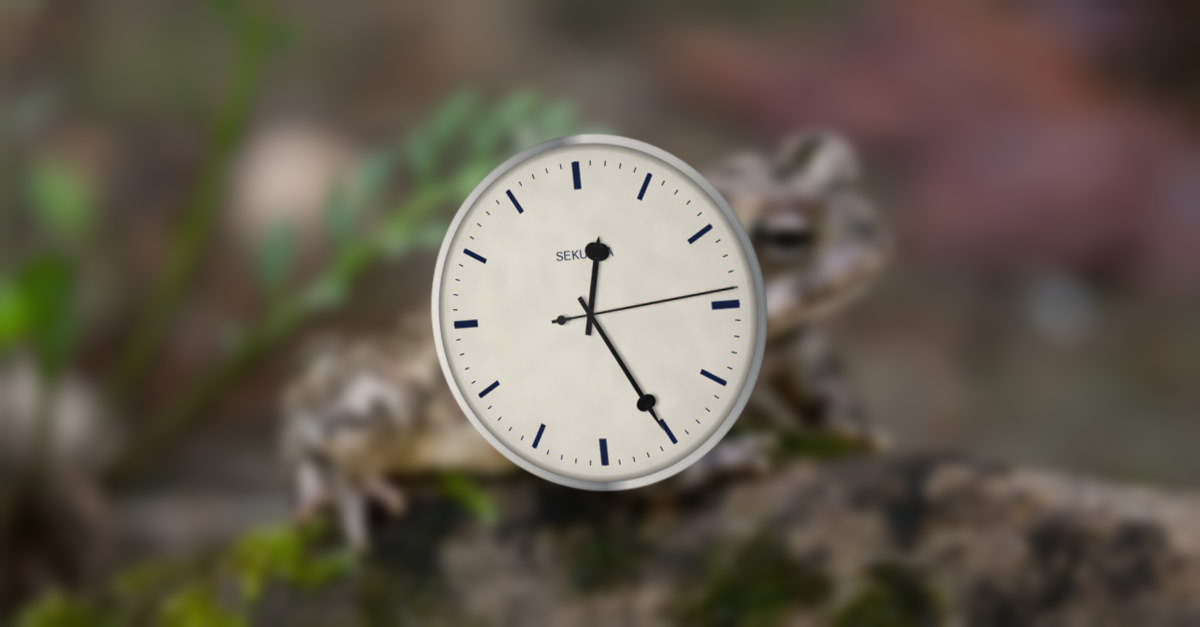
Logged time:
12h25m14s
